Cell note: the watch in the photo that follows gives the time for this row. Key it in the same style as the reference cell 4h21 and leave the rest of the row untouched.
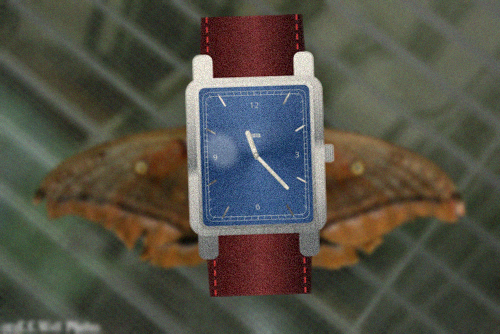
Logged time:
11h23
